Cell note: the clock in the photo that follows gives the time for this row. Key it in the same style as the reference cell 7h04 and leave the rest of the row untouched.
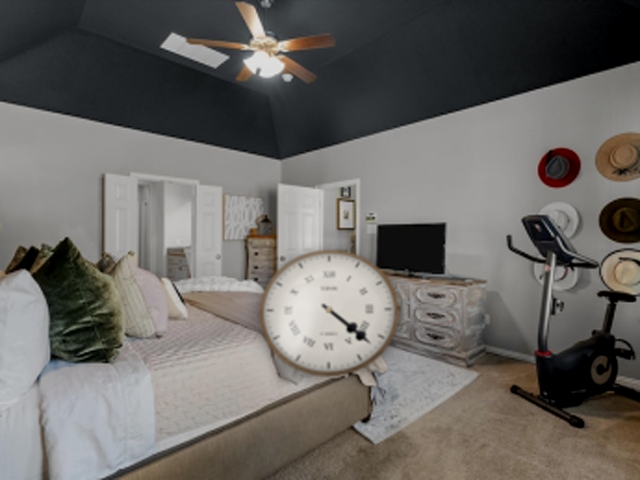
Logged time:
4h22
